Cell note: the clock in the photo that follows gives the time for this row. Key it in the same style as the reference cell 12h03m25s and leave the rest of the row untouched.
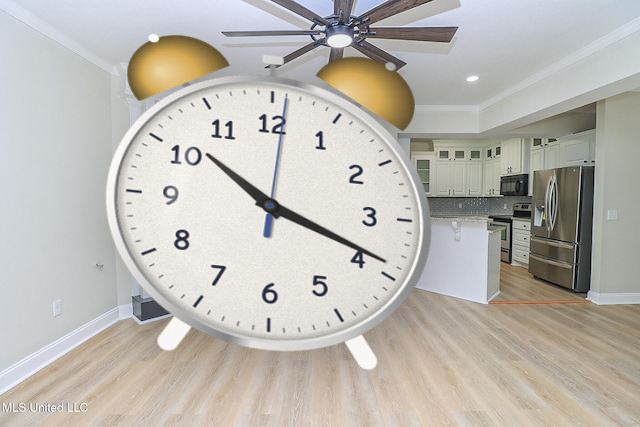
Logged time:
10h19m01s
